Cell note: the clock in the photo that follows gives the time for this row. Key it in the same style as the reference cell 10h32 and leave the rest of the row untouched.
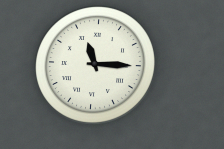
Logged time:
11h15
